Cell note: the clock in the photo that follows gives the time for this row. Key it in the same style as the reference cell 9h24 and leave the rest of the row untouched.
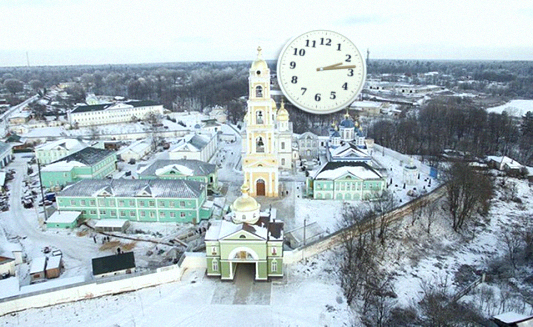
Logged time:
2h13
